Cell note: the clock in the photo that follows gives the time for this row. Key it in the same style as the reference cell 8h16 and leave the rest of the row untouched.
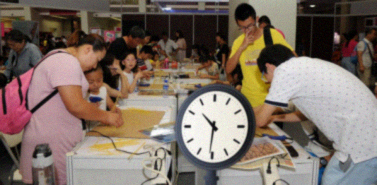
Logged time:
10h31
